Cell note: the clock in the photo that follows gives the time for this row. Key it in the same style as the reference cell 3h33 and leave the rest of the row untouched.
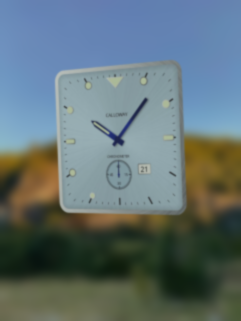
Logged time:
10h07
